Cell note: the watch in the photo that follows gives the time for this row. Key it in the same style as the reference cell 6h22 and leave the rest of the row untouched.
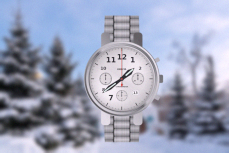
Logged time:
1h39
